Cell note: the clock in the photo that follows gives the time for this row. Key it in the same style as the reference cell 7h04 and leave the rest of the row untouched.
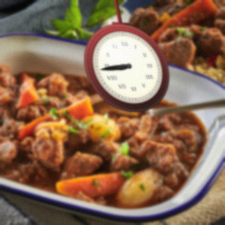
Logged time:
8h44
